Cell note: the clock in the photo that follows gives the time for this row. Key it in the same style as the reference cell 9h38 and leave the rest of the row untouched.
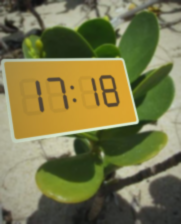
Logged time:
17h18
